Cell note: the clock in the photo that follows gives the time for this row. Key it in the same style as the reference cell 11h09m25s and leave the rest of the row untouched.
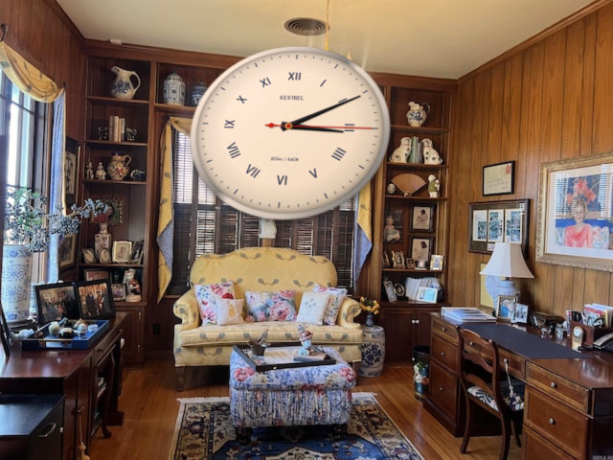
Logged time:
3h10m15s
